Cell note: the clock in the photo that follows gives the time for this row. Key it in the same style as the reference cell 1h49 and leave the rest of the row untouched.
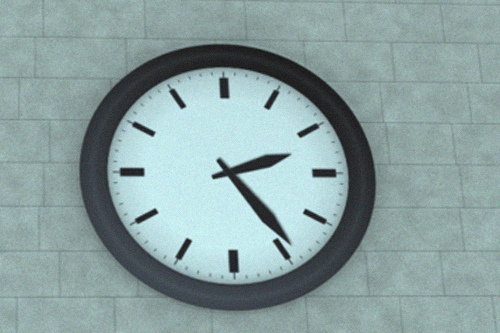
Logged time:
2h24
